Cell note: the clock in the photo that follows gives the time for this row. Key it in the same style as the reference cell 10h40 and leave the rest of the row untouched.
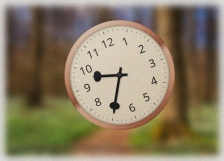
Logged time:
9h35
